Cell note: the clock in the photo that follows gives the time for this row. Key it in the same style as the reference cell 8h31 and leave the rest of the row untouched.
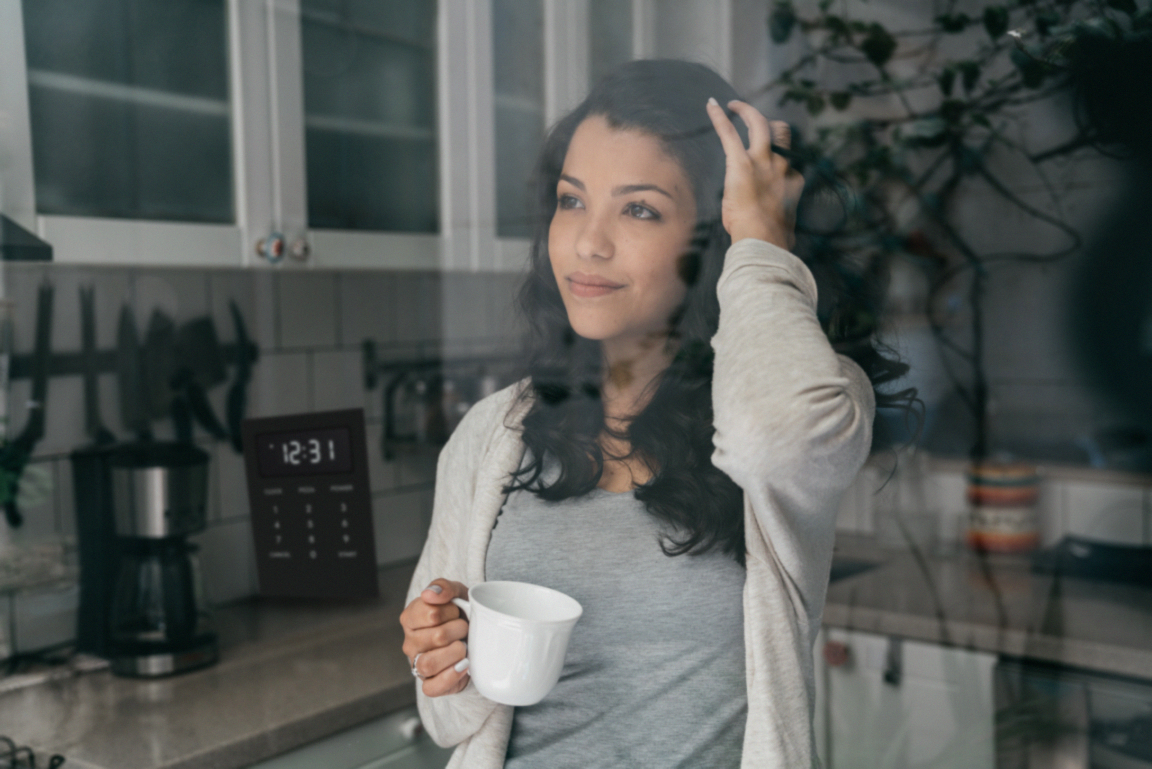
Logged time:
12h31
